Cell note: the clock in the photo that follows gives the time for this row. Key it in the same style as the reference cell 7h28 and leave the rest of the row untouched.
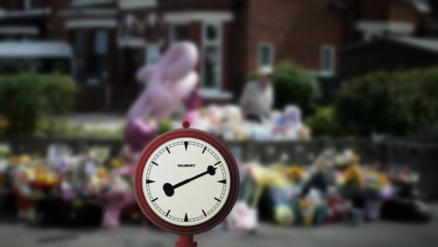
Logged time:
8h11
